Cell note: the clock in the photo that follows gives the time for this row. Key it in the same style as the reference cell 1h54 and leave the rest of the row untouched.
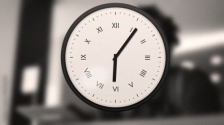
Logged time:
6h06
